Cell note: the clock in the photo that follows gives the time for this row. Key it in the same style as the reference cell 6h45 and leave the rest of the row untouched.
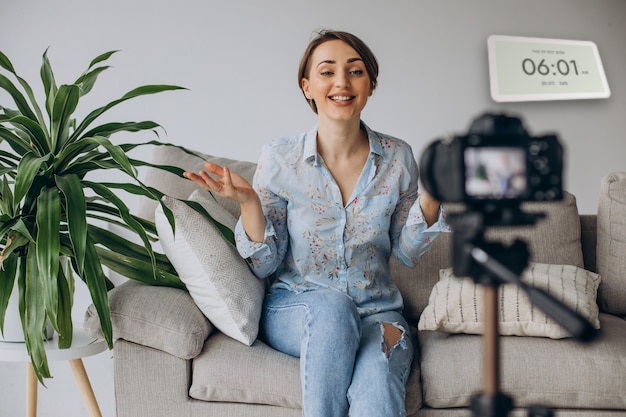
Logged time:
6h01
